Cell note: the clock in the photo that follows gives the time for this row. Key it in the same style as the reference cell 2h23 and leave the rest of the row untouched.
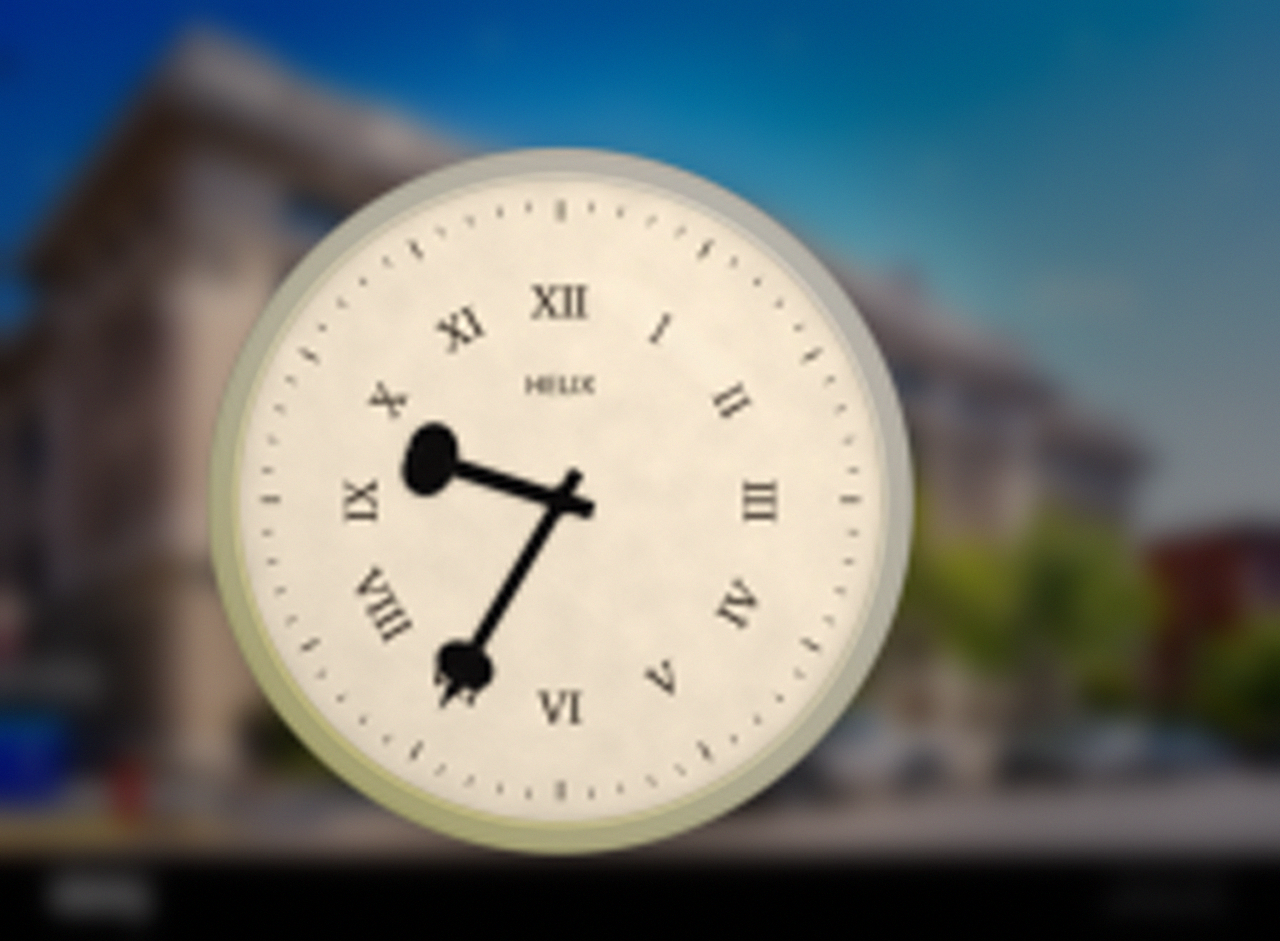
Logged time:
9h35
